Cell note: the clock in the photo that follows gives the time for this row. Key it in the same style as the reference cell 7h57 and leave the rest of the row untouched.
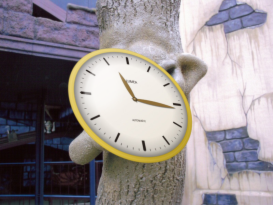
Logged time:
11h16
